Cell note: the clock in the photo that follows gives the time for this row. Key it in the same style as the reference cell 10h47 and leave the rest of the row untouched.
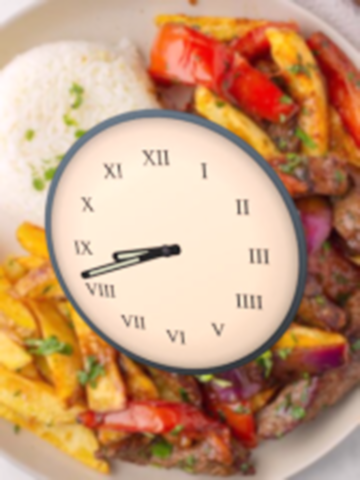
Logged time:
8h42
